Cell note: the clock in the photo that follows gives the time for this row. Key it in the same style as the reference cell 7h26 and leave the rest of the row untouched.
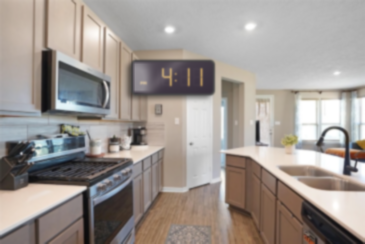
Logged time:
4h11
